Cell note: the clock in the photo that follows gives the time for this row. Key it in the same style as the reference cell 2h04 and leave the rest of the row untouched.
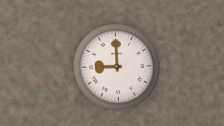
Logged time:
9h00
